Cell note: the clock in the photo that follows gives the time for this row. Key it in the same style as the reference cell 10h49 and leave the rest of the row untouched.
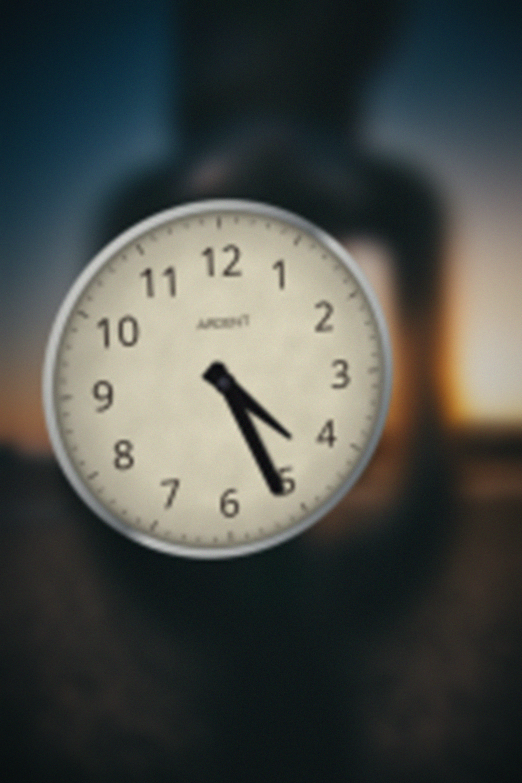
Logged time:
4h26
